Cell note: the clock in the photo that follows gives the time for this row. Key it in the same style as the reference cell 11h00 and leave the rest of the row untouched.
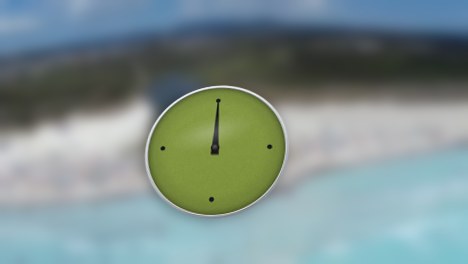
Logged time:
12h00
